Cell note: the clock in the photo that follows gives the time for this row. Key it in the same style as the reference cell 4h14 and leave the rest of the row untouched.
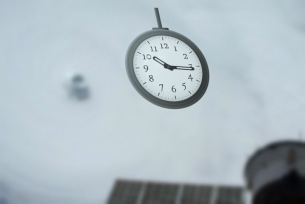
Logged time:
10h16
